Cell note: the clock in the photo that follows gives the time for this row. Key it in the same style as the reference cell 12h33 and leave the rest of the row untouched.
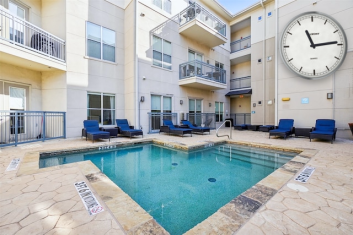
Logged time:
11h14
